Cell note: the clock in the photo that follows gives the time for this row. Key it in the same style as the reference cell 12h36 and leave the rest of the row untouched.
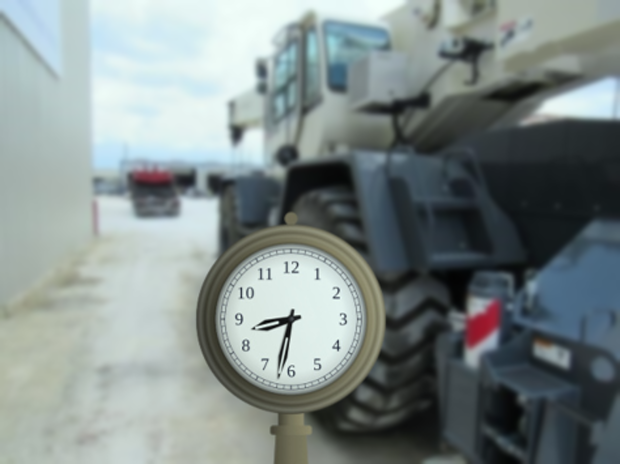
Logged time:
8h32
